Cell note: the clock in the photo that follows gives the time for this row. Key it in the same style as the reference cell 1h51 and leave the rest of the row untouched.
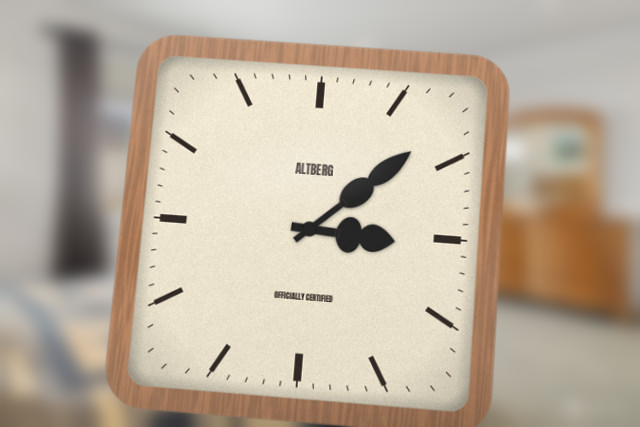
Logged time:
3h08
